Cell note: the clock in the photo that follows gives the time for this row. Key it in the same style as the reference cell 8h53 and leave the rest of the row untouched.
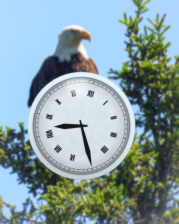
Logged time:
8h25
